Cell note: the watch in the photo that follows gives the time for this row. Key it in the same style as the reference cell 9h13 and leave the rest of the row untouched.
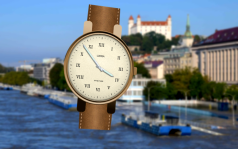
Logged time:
3h53
